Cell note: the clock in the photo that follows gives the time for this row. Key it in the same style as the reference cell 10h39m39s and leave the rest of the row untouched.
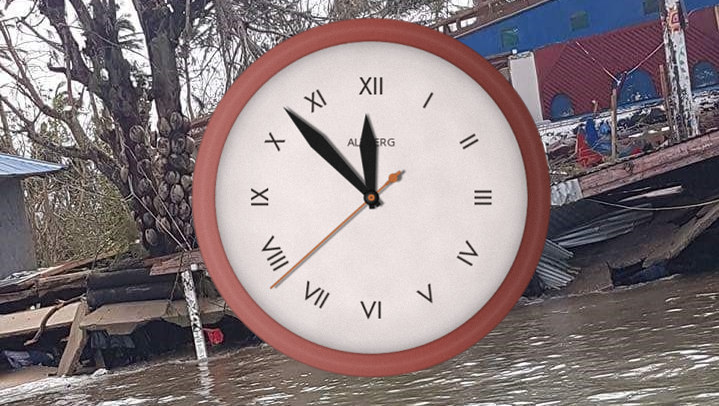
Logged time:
11h52m38s
